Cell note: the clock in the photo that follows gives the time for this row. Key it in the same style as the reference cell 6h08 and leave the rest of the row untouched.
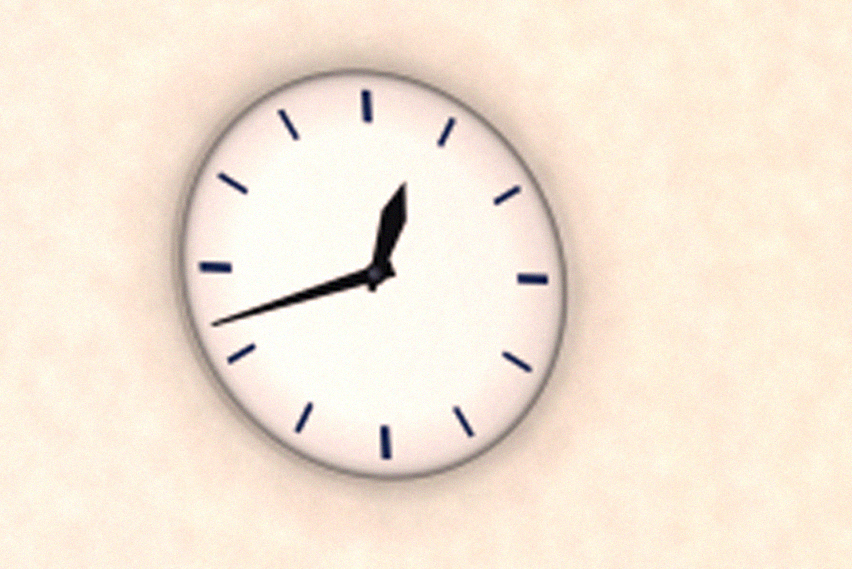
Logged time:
12h42
